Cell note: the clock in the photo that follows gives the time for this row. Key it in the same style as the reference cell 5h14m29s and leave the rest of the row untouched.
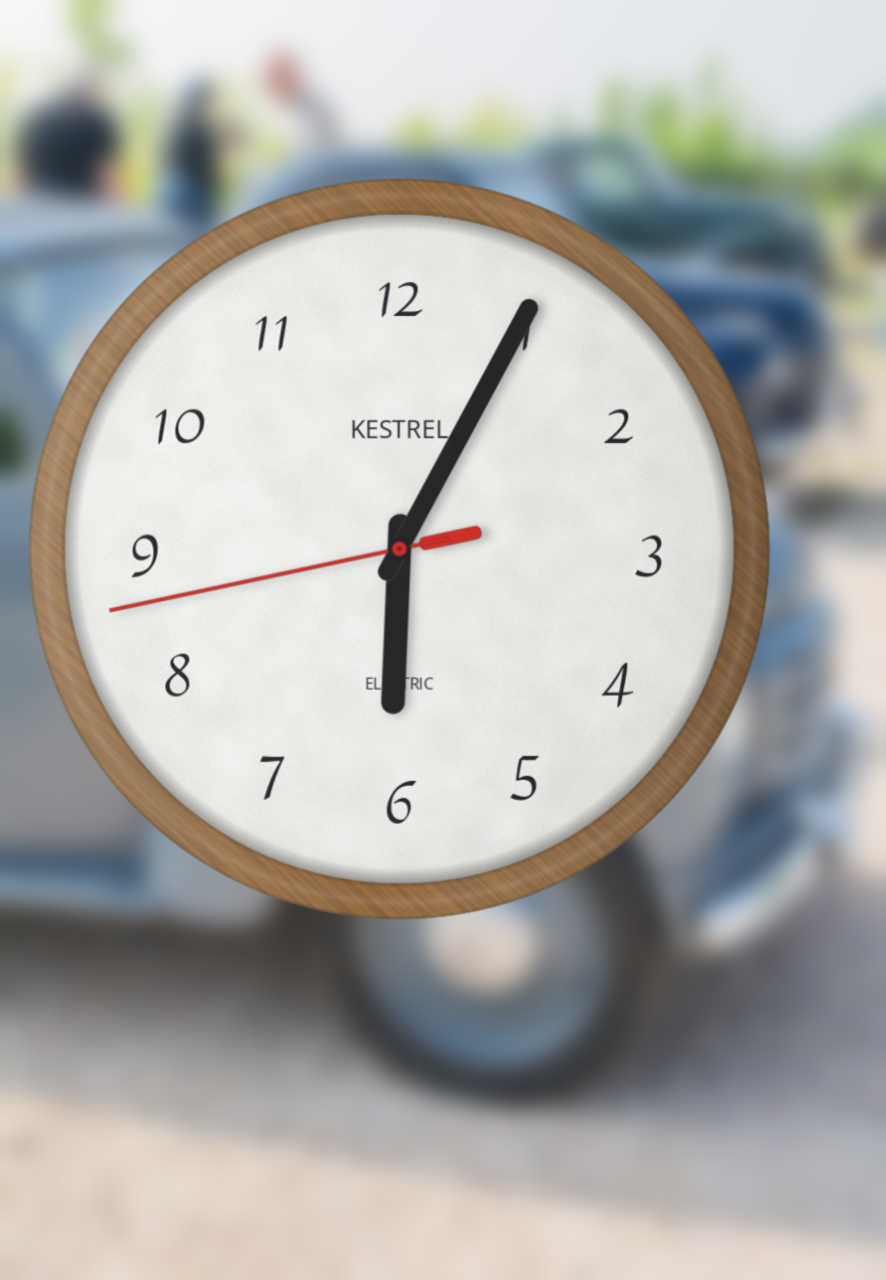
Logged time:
6h04m43s
